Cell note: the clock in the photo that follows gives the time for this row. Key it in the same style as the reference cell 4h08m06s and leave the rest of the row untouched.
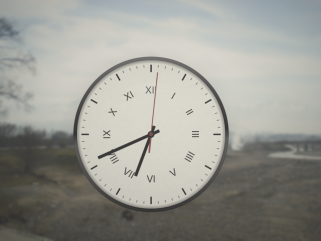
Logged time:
6h41m01s
